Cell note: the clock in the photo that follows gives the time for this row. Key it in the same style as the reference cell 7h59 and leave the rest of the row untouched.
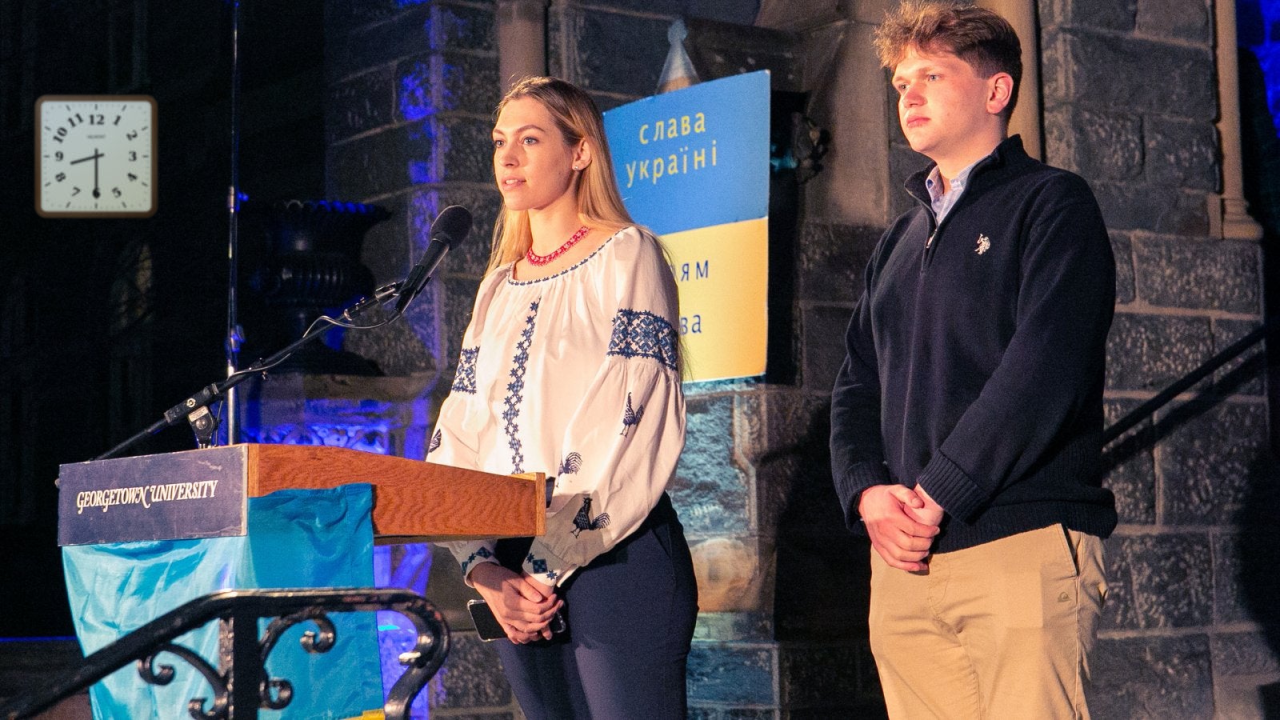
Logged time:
8h30
